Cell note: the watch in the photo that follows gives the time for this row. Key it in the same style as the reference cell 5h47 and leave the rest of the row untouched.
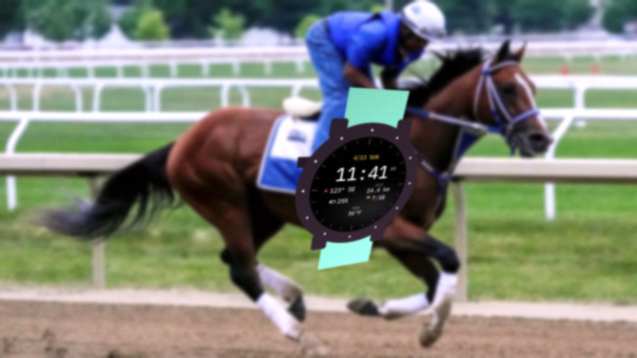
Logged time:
11h41
